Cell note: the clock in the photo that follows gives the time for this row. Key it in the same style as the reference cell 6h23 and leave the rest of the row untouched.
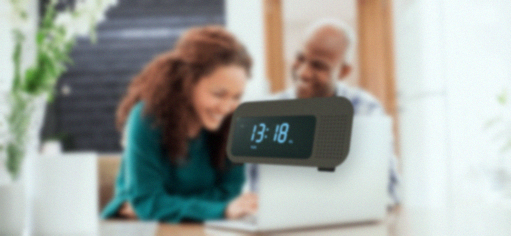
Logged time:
13h18
